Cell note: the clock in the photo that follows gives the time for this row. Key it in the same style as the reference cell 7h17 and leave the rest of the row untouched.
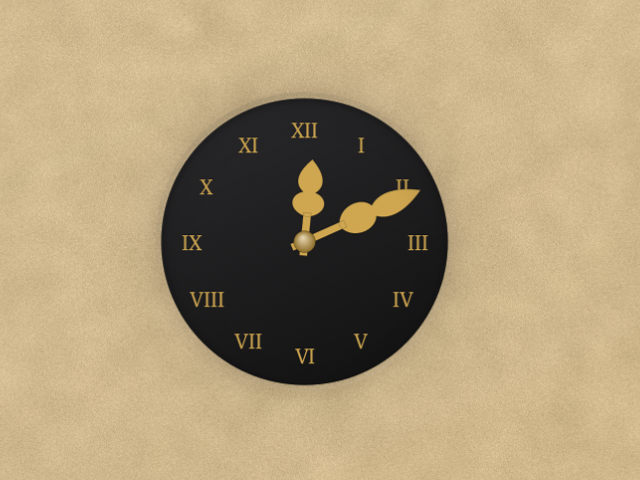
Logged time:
12h11
